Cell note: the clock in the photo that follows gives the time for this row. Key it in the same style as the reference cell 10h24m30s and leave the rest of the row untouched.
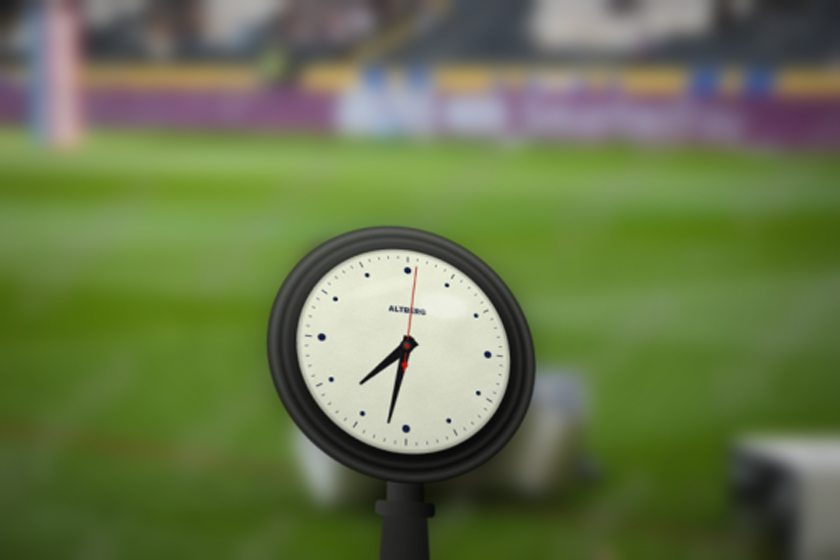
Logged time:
7h32m01s
